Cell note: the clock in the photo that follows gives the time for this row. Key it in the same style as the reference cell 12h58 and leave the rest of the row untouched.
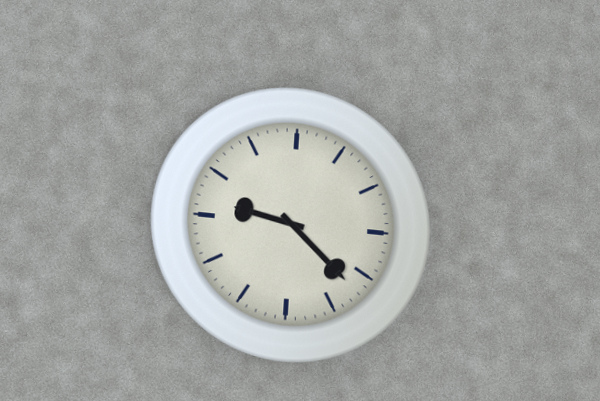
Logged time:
9h22
